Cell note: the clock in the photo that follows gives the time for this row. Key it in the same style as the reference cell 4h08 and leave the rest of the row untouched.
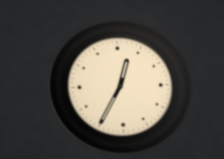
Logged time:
12h35
